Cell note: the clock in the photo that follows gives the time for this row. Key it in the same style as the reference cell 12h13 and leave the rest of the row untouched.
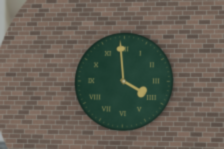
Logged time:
3h59
